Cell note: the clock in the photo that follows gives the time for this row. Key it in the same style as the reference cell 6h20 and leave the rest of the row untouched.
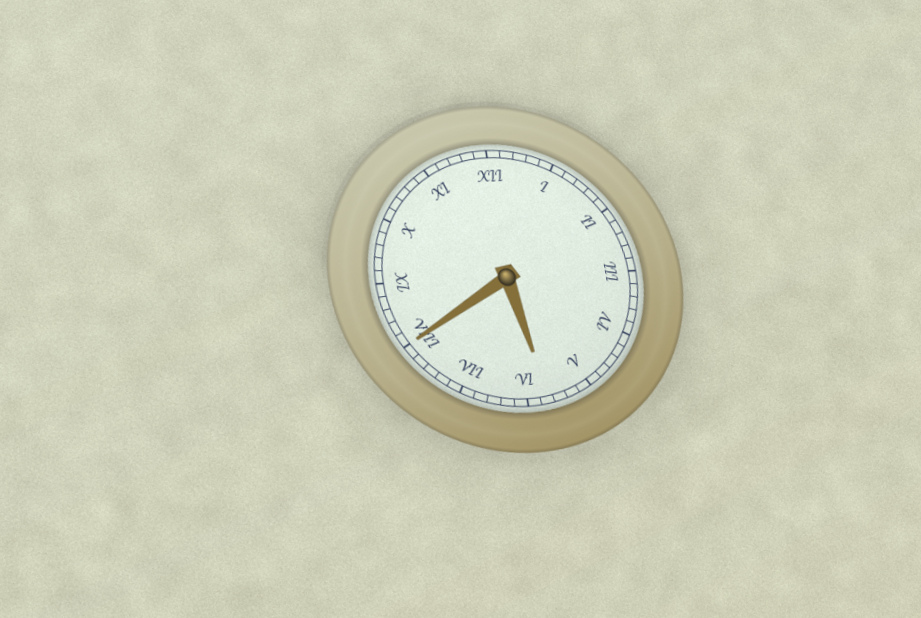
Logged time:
5h40
